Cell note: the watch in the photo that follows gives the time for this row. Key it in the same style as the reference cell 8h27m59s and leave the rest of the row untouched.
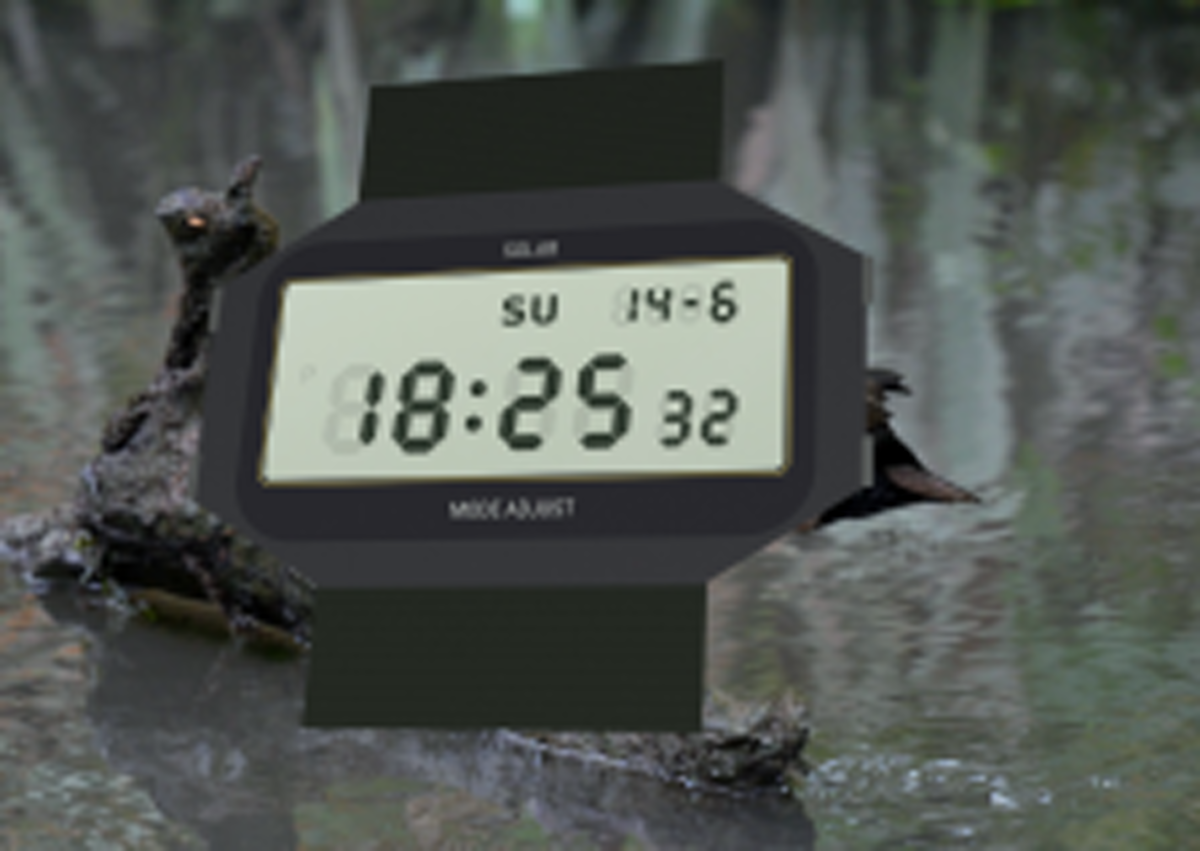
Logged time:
18h25m32s
